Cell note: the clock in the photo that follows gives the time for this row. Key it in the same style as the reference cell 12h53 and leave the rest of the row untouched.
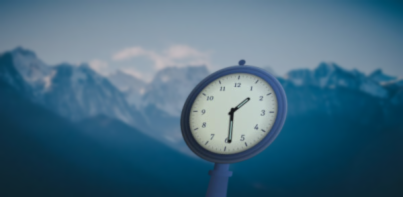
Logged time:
1h29
